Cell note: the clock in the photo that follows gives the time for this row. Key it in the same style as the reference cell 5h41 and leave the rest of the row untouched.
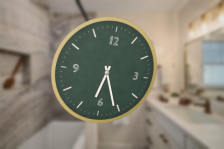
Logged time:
6h26
